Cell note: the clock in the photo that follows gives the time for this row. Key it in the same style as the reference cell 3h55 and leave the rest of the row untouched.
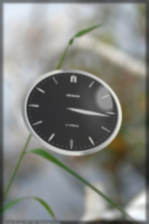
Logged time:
3h16
